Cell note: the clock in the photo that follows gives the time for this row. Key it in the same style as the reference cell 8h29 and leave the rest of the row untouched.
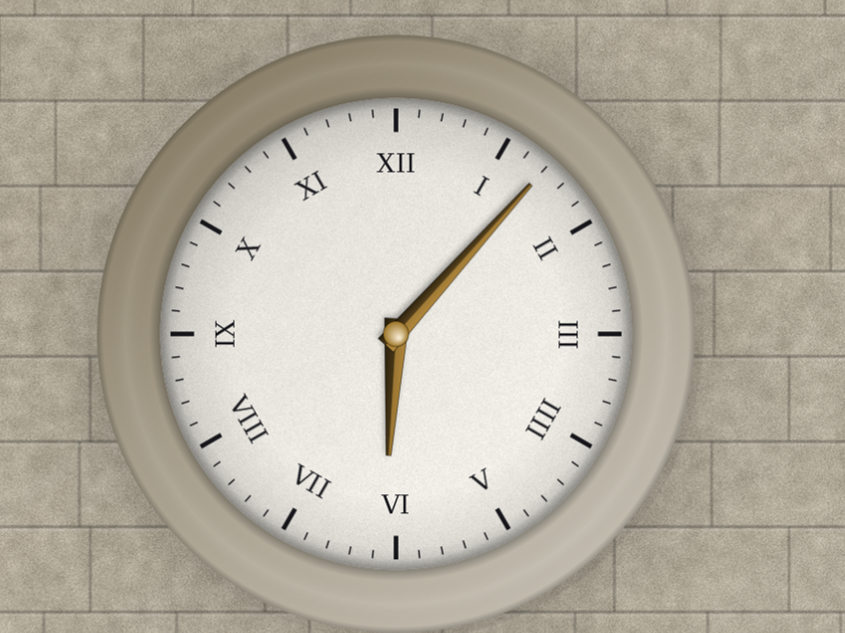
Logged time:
6h07
